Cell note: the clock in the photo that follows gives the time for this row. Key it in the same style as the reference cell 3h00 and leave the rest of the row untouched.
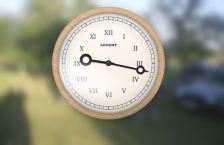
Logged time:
9h17
